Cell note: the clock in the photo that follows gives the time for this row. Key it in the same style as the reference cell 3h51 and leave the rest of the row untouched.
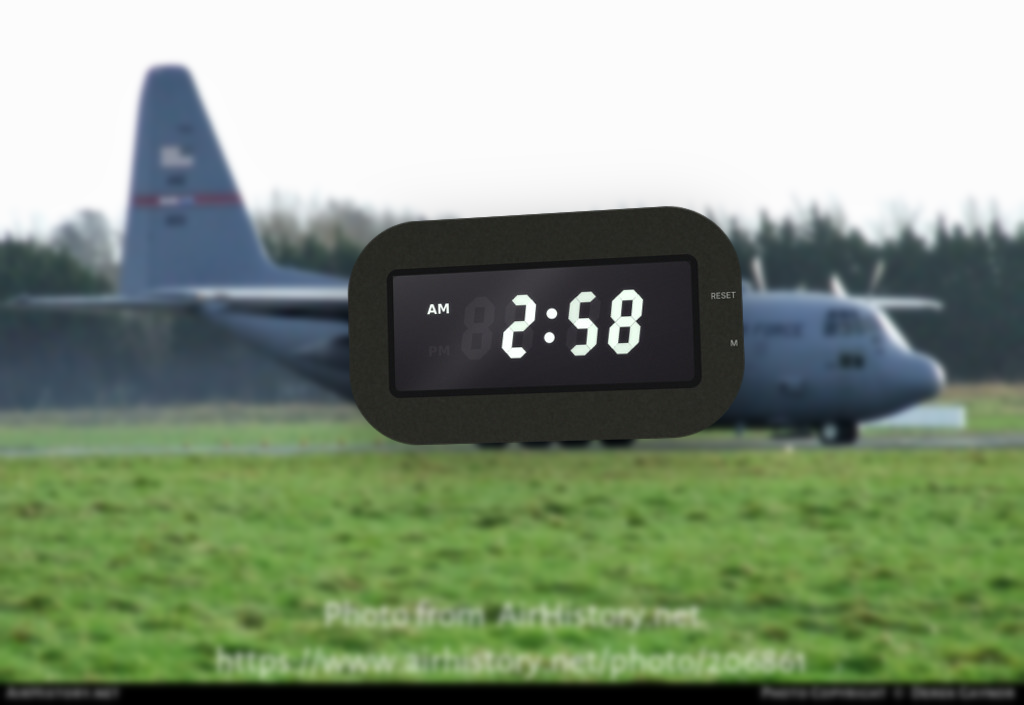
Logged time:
2h58
